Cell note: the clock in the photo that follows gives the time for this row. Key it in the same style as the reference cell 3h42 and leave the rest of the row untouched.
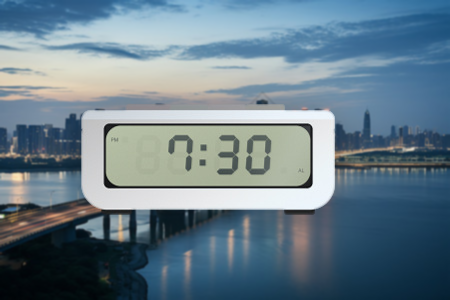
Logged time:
7h30
